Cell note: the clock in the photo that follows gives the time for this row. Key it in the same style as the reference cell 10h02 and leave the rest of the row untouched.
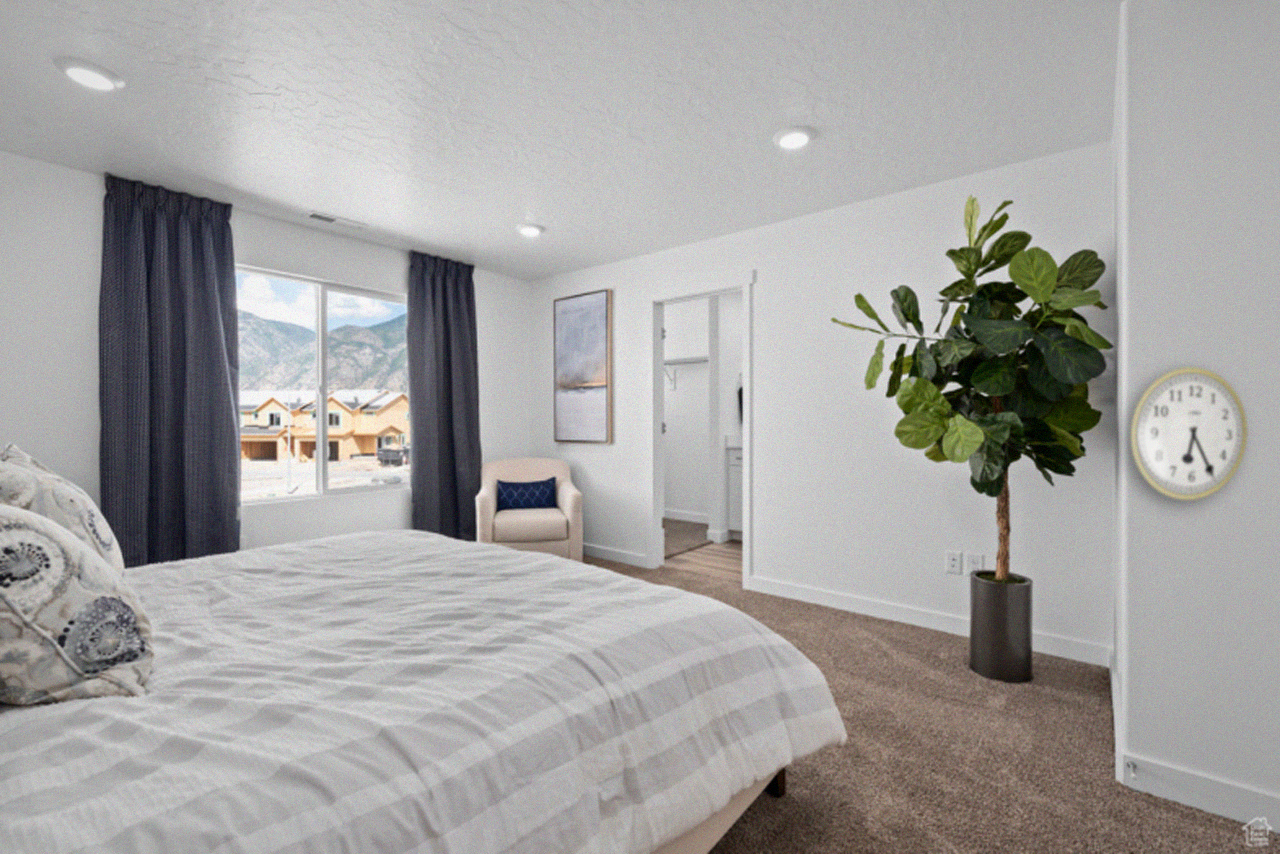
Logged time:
6h25
